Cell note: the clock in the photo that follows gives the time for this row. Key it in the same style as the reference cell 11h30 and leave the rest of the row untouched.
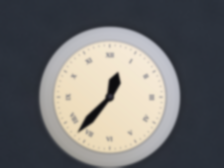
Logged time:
12h37
